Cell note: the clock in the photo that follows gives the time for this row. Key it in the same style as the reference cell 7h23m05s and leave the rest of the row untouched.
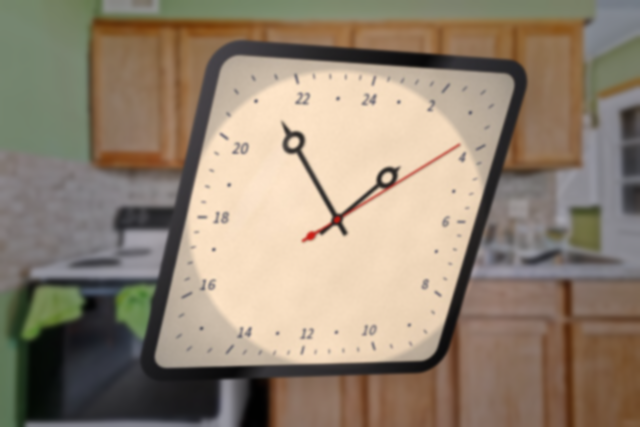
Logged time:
2h53m09s
